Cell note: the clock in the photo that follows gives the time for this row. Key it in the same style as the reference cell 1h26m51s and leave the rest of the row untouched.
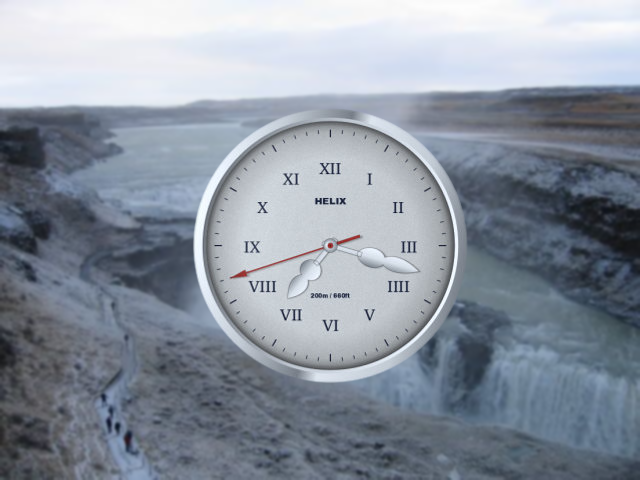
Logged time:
7h17m42s
